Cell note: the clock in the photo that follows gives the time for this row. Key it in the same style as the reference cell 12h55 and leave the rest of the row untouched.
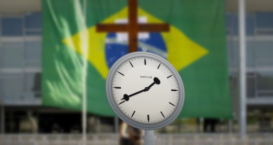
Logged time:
1h41
